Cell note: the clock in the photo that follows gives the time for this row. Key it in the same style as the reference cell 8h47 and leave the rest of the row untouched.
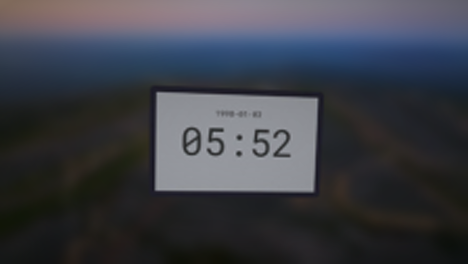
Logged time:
5h52
